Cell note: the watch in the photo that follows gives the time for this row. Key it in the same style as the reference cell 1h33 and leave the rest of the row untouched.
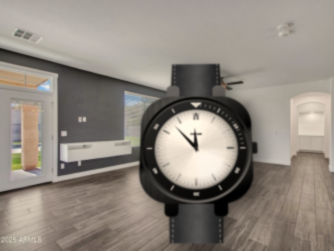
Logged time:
11h53
